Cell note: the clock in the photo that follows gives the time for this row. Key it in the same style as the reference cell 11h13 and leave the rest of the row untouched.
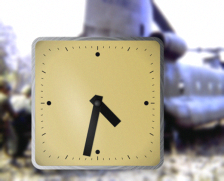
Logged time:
4h32
